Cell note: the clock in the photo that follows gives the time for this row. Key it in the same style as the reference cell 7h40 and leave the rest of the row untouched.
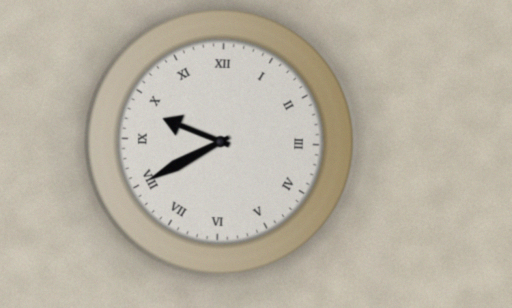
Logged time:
9h40
